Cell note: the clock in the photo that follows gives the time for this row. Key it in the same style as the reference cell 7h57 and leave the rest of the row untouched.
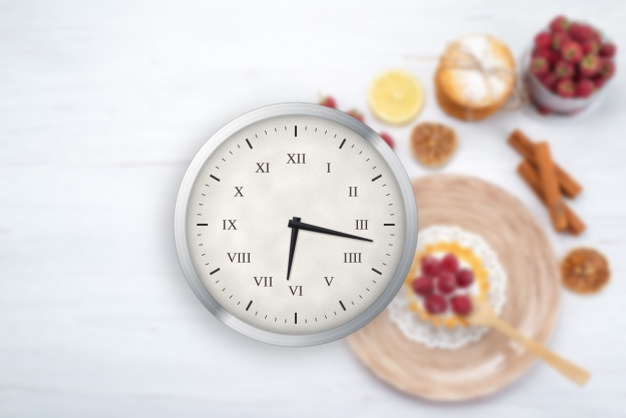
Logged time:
6h17
